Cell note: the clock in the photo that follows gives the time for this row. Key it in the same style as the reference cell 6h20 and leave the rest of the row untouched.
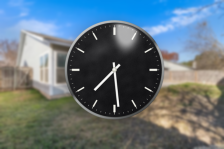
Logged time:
7h29
